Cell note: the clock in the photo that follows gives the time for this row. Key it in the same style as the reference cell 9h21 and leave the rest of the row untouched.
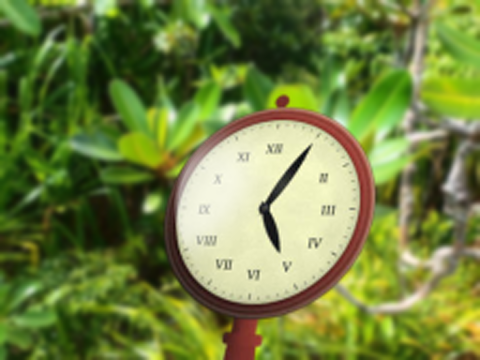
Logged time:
5h05
